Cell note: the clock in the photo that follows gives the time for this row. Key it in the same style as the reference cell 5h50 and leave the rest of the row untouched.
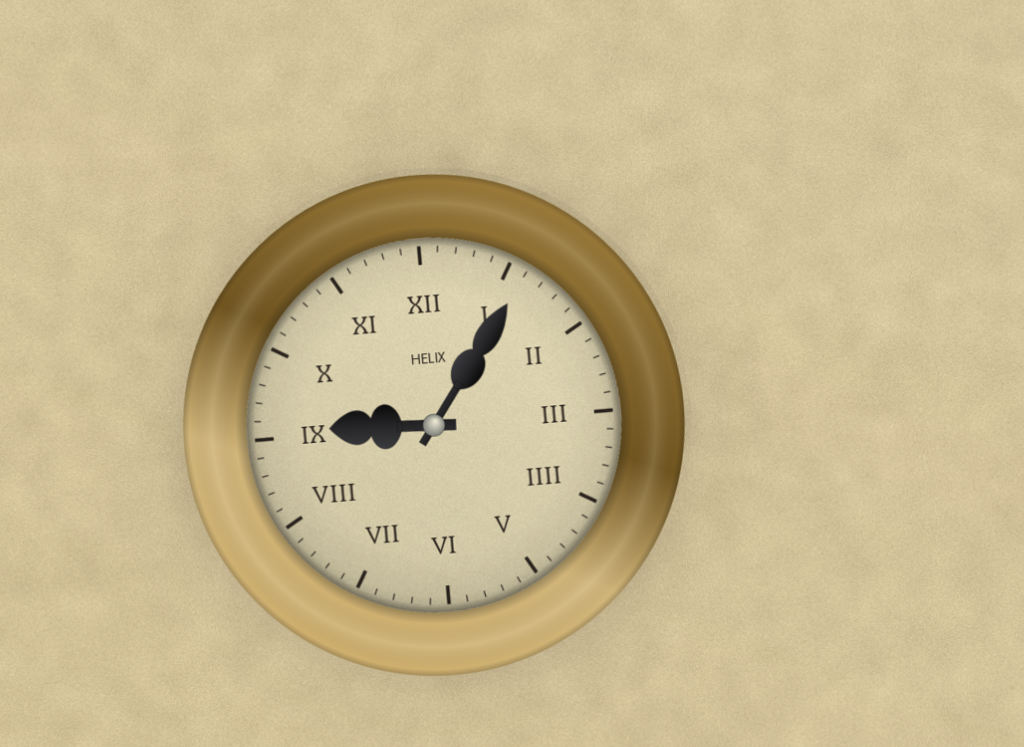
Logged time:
9h06
